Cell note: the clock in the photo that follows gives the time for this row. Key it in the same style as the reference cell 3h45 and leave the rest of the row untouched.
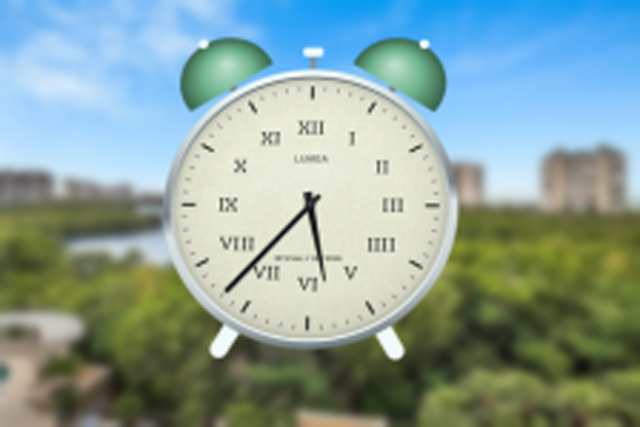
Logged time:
5h37
